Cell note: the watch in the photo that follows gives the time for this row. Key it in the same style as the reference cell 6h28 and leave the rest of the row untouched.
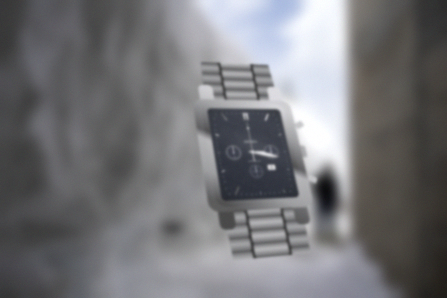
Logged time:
3h17
